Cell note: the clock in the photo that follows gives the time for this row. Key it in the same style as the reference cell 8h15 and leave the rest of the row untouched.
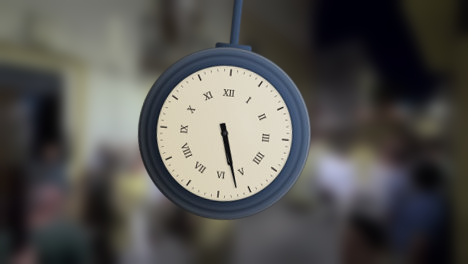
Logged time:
5h27
